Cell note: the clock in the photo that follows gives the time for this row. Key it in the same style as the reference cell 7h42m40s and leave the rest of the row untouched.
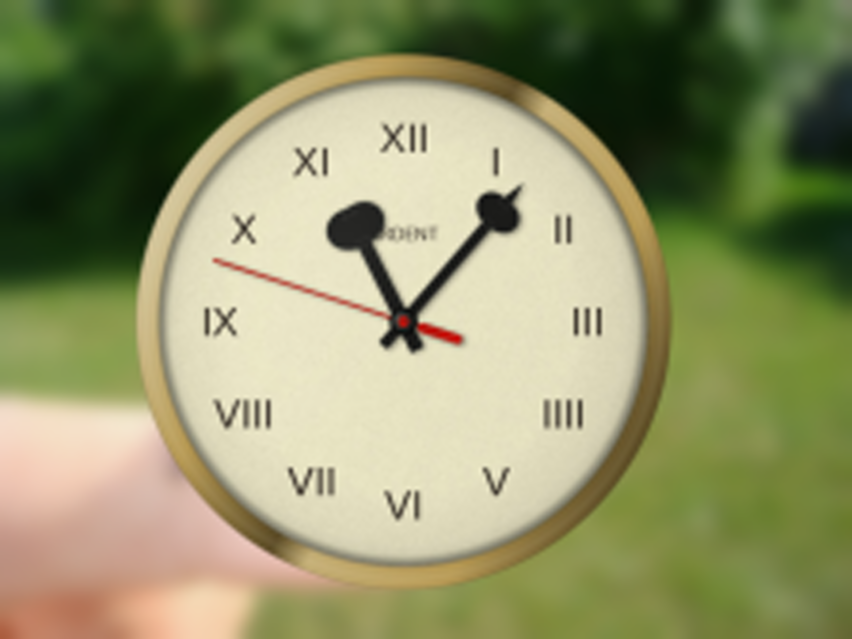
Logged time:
11h06m48s
